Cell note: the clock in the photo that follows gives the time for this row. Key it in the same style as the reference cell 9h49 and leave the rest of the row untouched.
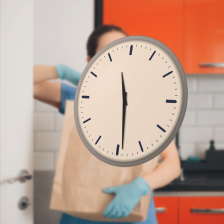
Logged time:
11h29
